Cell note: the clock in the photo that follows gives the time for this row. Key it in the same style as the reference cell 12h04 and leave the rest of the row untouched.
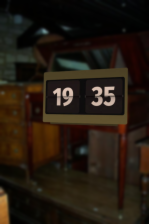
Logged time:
19h35
